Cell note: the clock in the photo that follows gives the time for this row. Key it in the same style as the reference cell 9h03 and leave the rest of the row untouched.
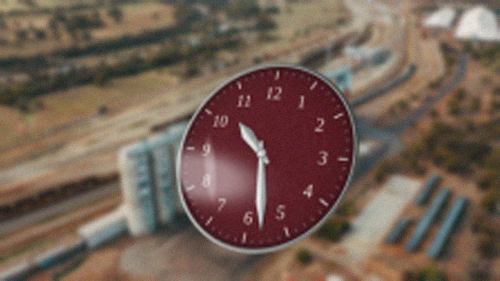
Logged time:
10h28
